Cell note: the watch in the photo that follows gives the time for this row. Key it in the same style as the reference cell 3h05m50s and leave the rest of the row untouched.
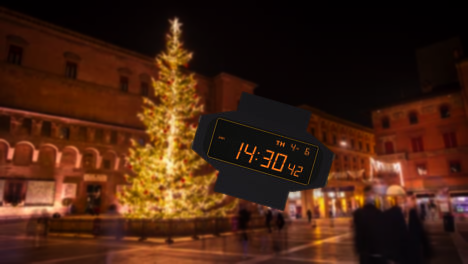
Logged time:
14h30m42s
